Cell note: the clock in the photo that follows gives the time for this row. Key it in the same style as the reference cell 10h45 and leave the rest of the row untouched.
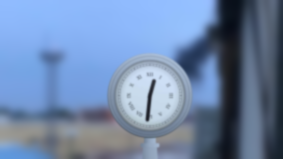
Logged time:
12h31
